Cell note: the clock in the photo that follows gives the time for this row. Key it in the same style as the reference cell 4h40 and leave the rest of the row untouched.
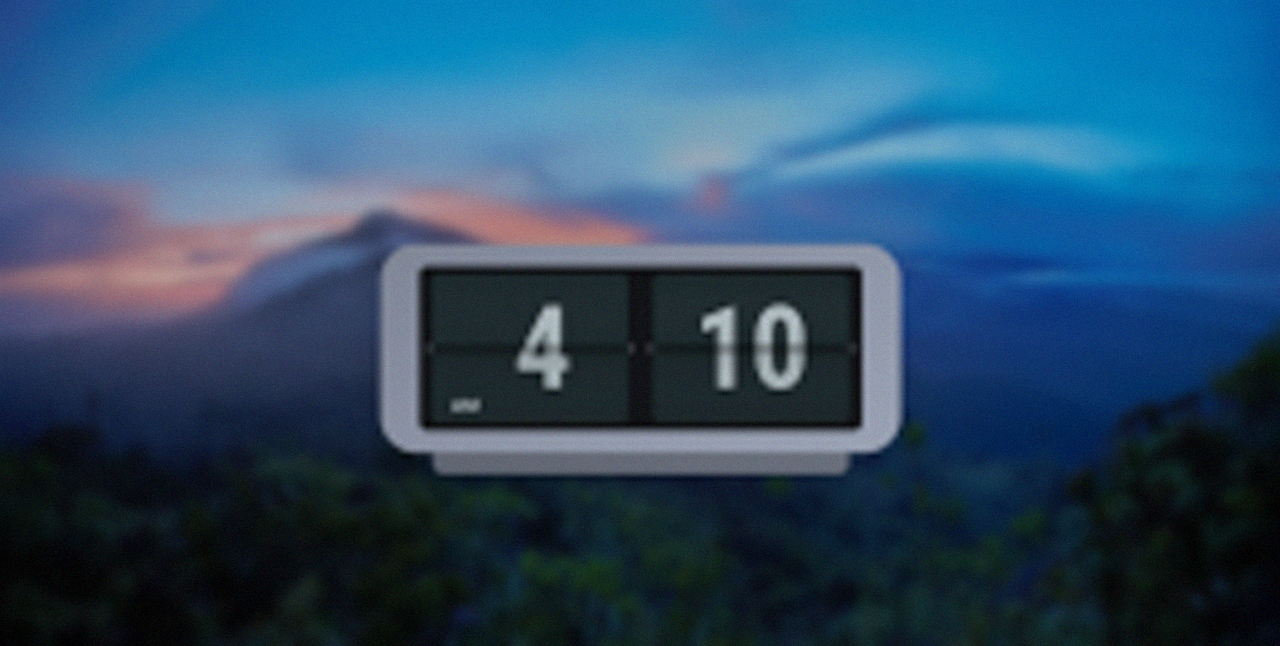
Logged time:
4h10
